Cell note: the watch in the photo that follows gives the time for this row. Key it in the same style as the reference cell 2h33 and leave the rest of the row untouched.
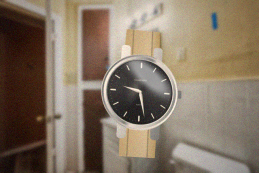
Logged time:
9h28
